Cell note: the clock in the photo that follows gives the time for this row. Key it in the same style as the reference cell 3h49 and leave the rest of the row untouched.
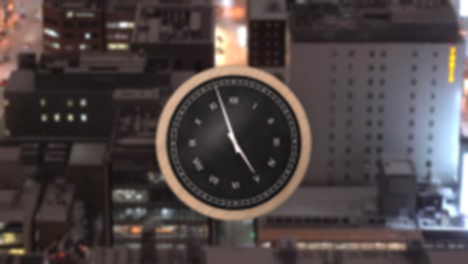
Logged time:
4h57
